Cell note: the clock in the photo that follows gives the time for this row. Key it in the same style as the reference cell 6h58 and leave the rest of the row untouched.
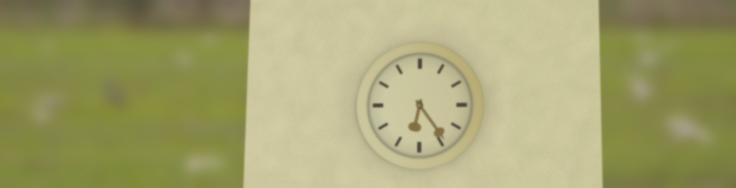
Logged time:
6h24
